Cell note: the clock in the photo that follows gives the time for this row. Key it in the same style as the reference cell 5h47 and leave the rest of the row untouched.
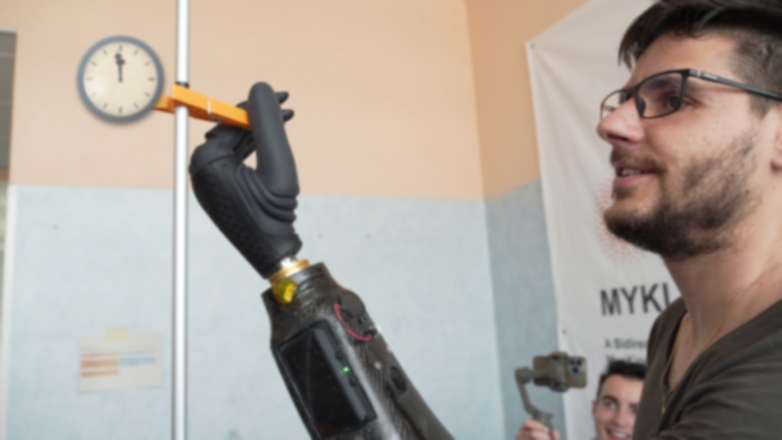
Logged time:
11h59
